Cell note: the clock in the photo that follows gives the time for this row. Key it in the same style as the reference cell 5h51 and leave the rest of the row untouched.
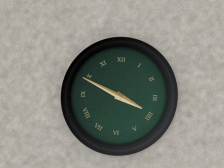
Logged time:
3h49
